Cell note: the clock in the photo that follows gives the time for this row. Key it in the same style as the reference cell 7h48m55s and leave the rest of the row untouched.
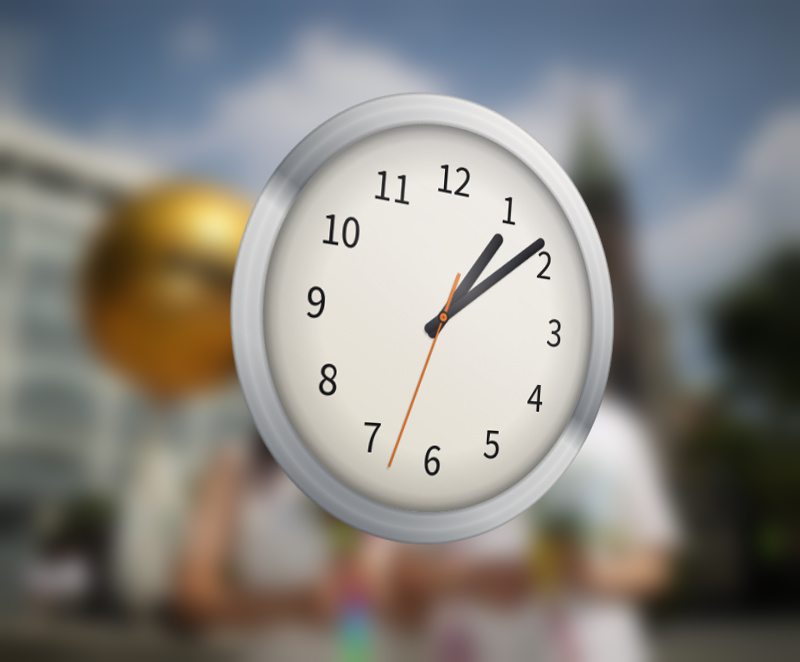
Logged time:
1h08m33s
